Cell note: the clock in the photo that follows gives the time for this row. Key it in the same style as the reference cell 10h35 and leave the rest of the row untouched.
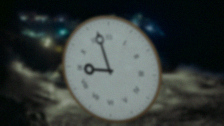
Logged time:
8h57
